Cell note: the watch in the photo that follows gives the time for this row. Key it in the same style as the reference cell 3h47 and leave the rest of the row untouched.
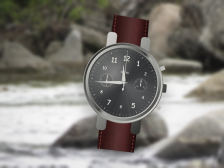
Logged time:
11h44
